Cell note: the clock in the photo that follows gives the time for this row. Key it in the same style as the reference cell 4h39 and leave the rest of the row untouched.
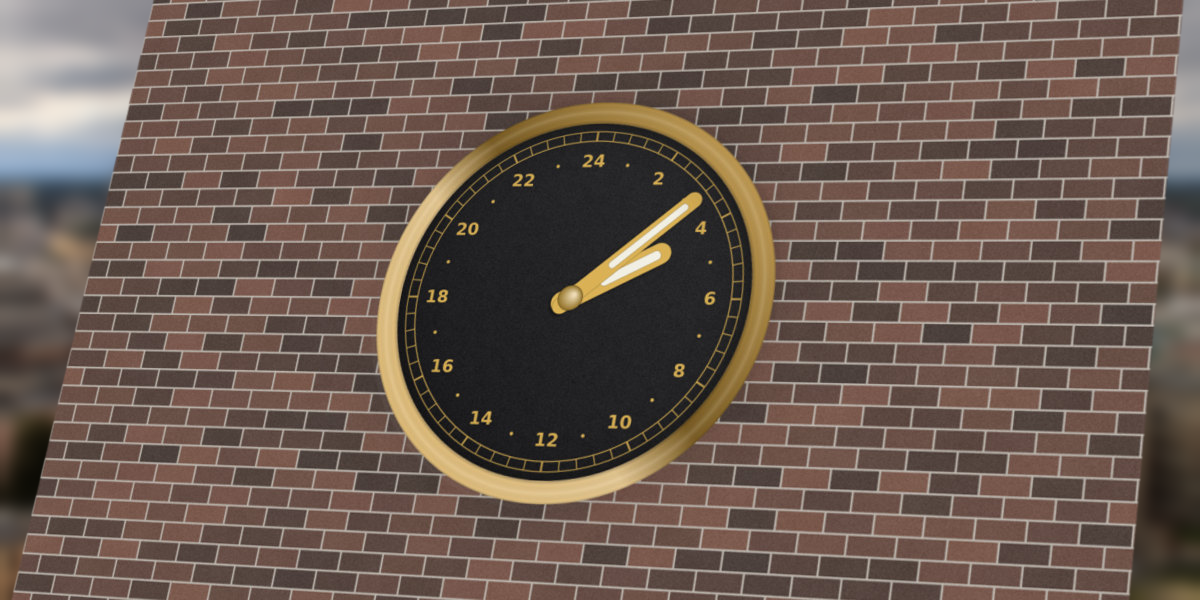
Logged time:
4h08
